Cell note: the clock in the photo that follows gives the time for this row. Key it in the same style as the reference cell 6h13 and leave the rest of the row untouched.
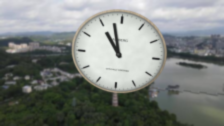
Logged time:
10h58
